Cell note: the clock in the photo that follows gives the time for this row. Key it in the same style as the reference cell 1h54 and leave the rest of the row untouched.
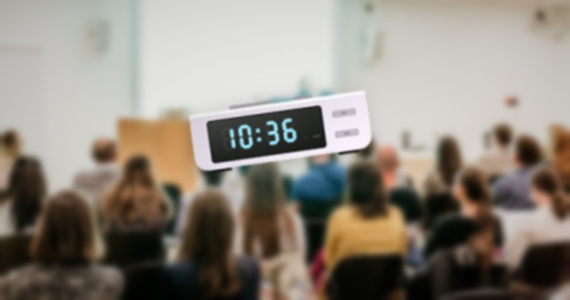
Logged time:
10h36
